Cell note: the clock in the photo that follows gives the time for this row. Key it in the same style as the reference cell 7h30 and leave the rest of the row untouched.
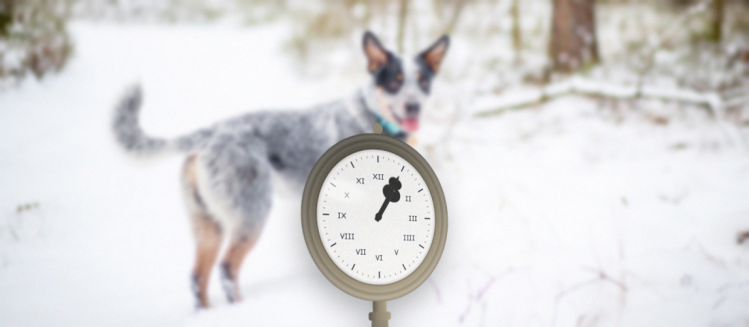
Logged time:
1h05
